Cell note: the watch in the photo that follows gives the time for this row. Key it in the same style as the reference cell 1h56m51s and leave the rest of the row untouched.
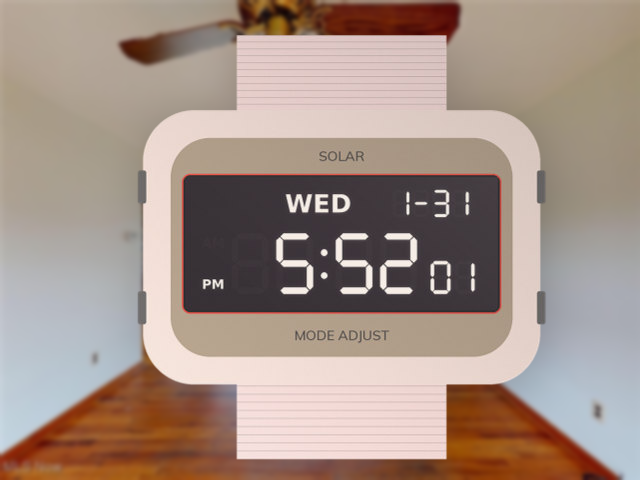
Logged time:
5h52m01s
